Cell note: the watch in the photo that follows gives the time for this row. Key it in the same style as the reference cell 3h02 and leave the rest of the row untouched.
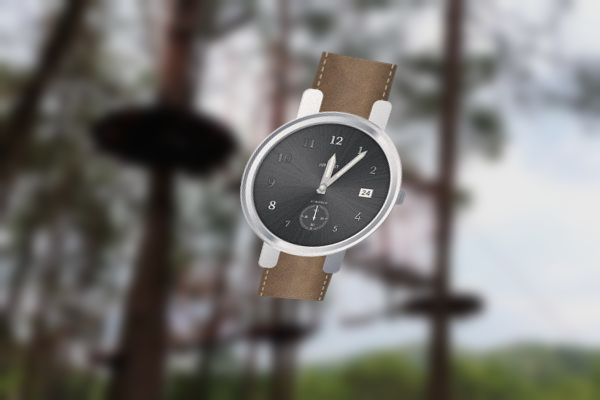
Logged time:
12h06
